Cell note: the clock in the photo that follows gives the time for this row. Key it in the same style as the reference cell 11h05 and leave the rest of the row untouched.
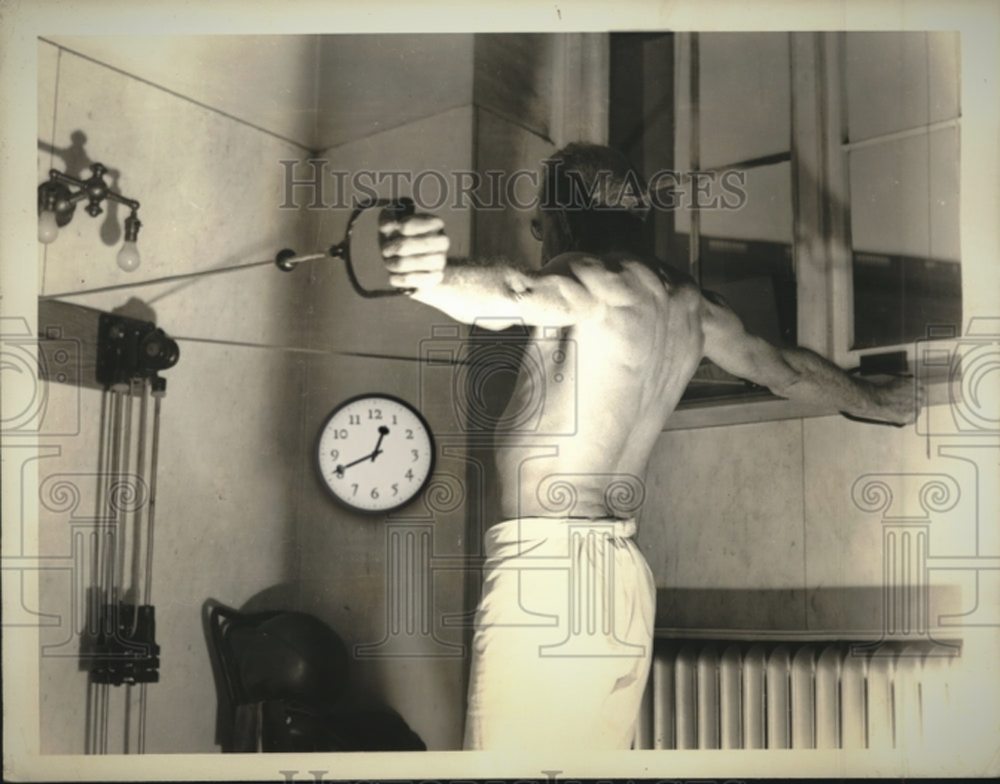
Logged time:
12h41
